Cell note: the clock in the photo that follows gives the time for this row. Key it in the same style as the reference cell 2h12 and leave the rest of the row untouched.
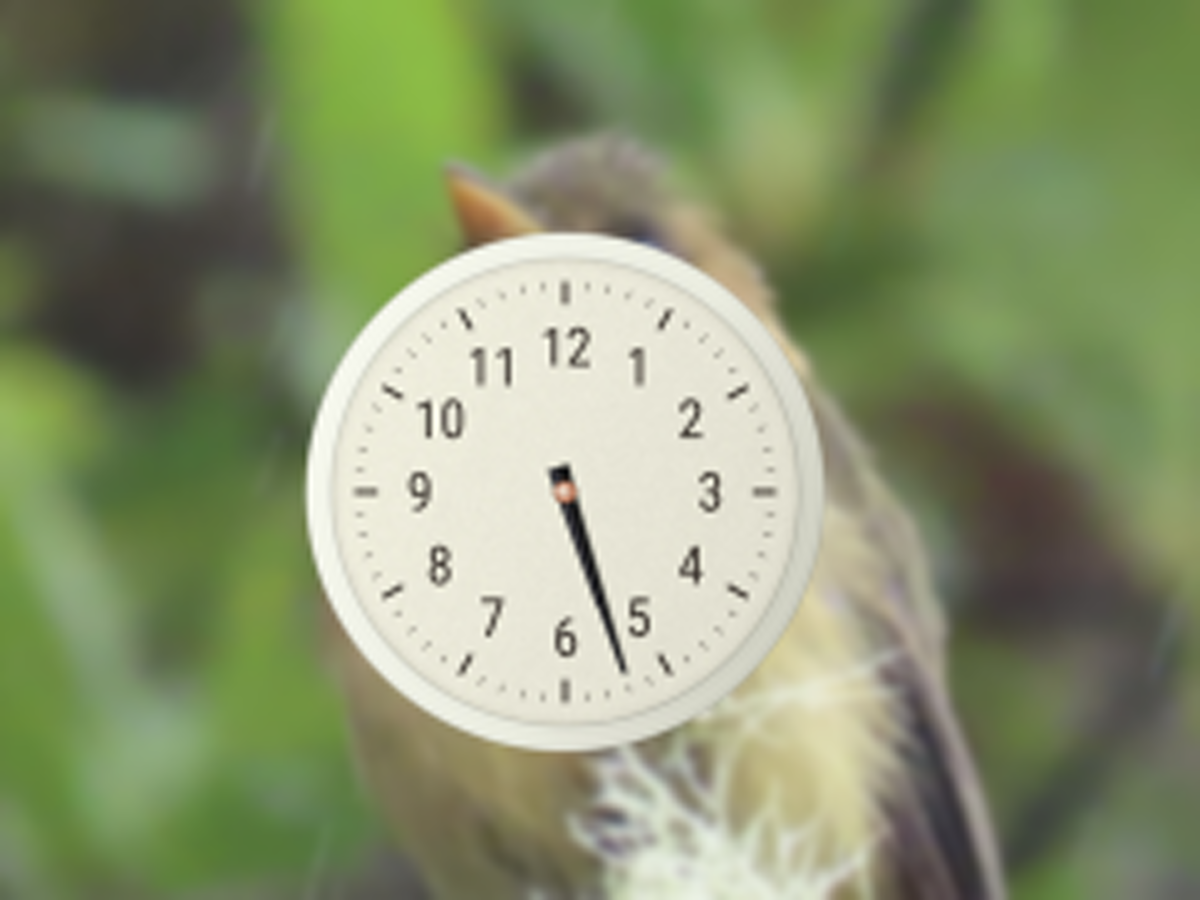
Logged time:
5h27
